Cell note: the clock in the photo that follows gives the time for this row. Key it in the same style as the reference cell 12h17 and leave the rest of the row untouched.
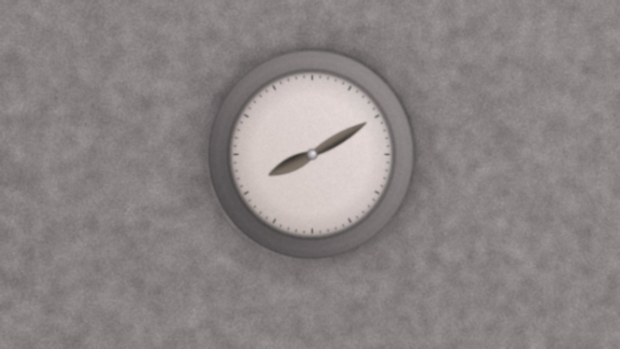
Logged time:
8h10
